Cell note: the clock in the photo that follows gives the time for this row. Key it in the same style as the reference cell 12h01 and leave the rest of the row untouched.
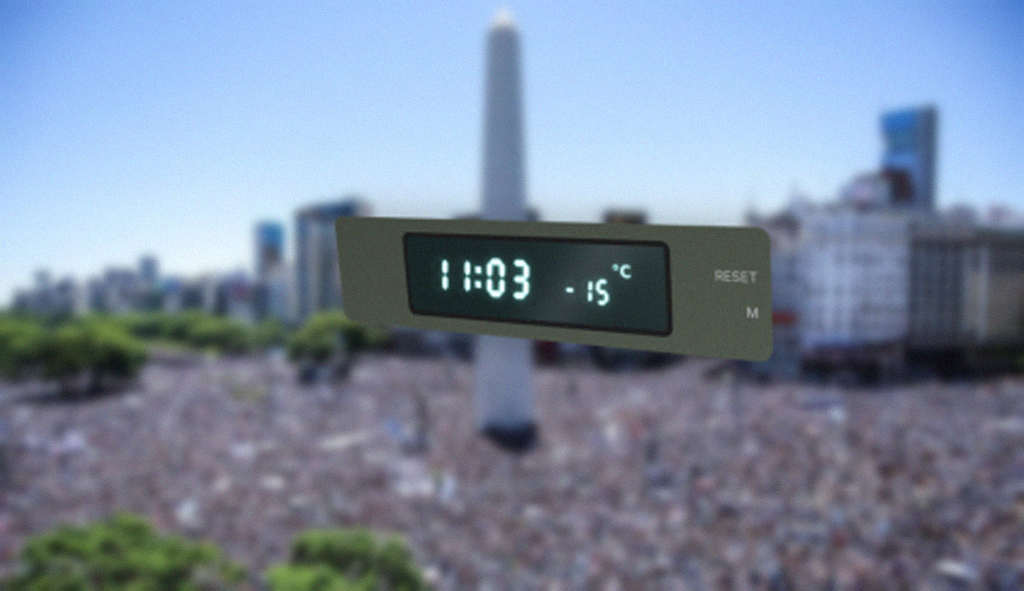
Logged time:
11h03
